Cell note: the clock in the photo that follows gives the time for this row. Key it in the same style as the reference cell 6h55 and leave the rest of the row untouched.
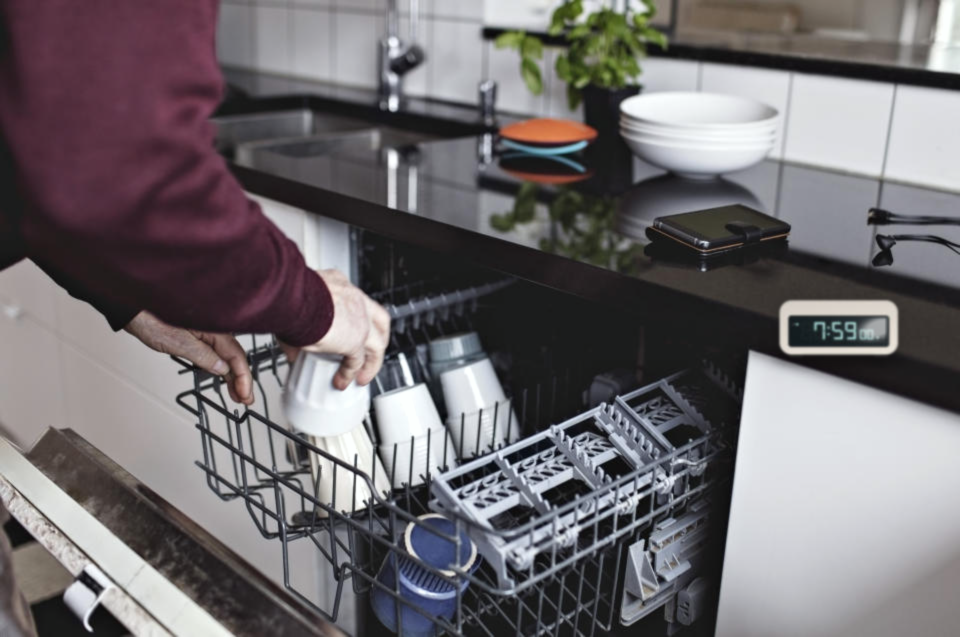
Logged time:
7h59
